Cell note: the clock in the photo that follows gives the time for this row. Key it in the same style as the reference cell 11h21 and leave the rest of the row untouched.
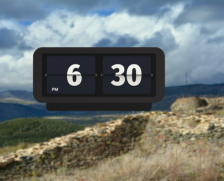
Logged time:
6h30
